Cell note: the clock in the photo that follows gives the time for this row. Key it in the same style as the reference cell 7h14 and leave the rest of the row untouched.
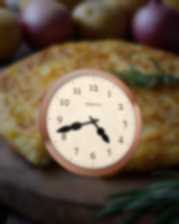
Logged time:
4h42
